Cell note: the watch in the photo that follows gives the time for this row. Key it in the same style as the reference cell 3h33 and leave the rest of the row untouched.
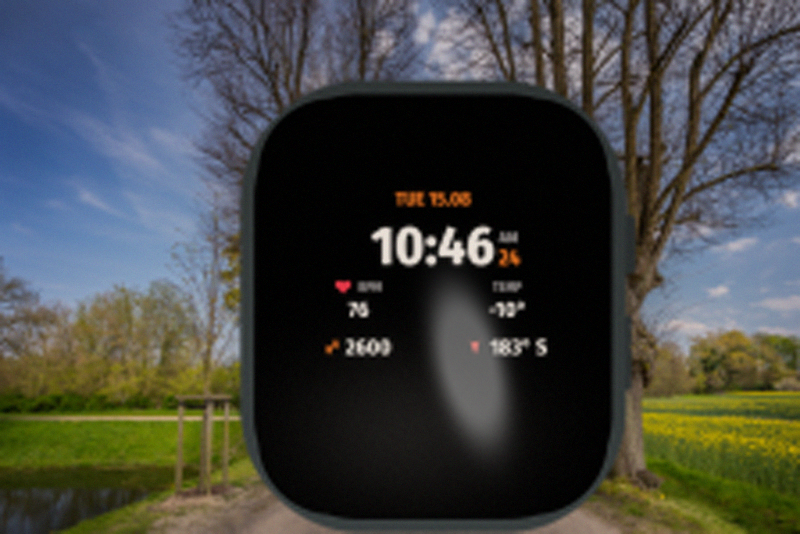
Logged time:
10h46
